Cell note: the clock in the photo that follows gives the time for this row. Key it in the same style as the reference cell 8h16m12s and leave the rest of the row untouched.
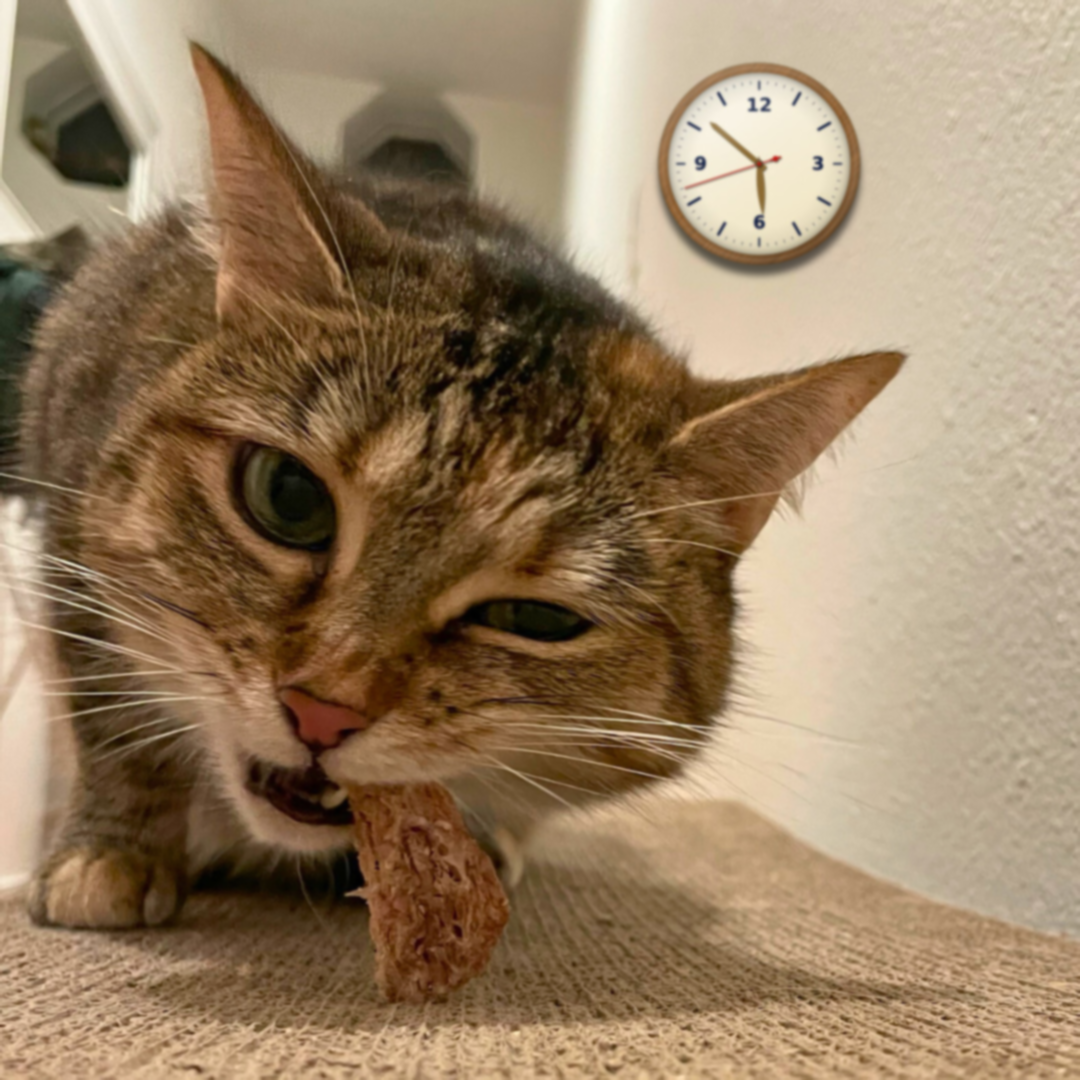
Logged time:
5h51m42s
